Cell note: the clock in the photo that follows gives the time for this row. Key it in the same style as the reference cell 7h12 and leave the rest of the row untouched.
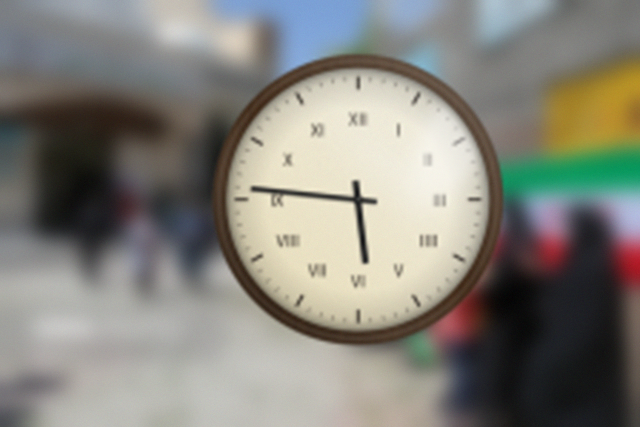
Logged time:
5h46
